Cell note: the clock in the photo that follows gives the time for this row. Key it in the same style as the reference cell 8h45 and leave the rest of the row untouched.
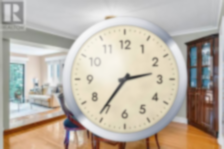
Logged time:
2h36
